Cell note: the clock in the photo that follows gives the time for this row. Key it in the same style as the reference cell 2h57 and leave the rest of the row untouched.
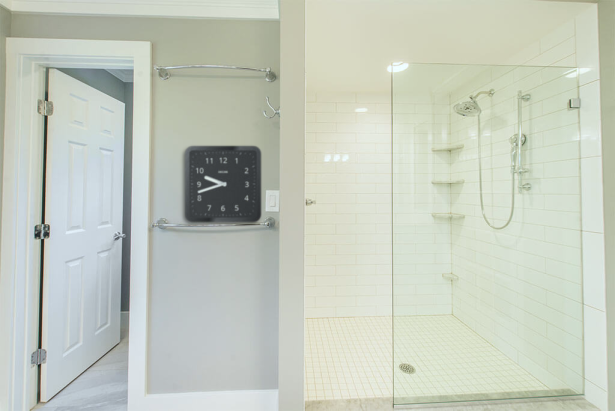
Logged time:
9h42
